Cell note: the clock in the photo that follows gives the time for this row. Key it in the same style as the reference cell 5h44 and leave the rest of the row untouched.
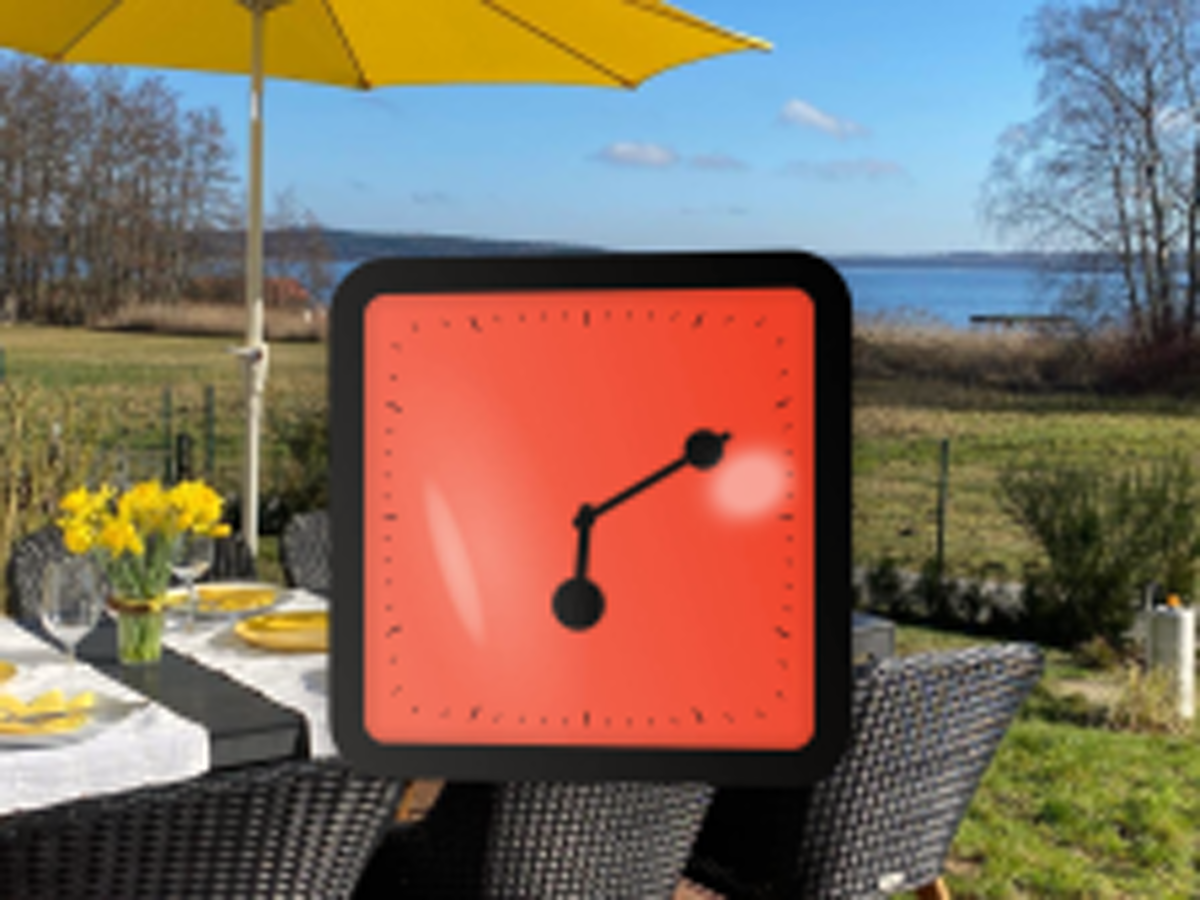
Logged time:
6h10
